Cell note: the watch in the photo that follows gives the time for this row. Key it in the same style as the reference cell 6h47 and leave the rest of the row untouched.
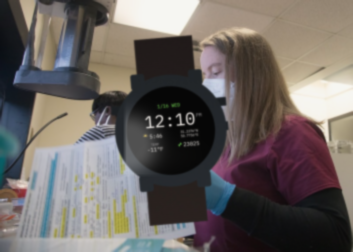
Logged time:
12h10
